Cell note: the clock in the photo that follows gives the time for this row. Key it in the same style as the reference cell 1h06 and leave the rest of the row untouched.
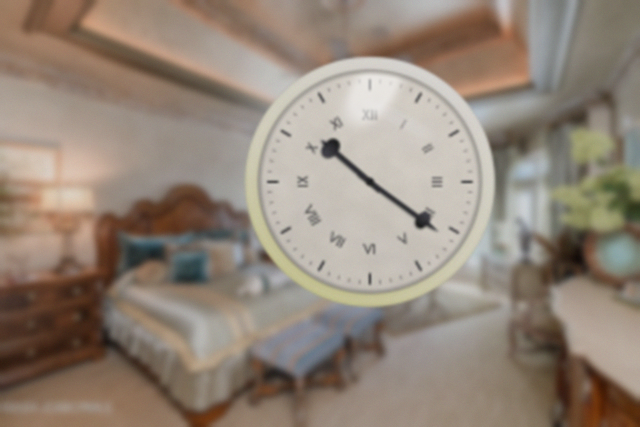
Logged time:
10h21
